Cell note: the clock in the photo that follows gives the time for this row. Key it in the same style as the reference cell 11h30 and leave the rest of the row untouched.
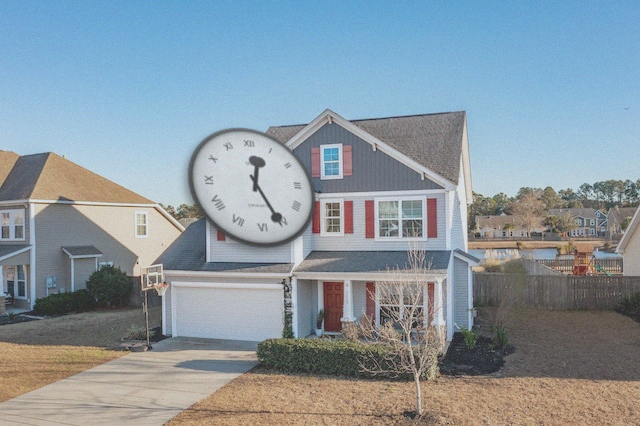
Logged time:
12h26
